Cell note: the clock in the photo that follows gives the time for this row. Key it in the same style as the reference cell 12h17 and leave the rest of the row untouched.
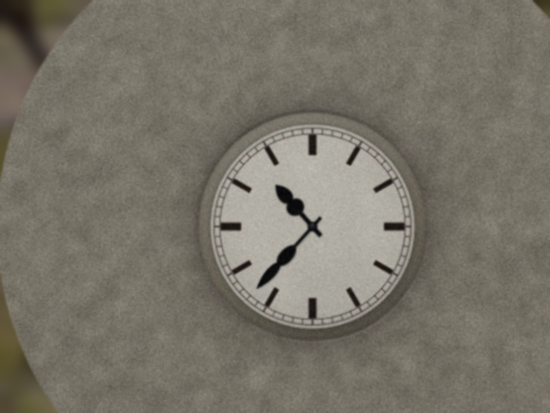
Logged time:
10h37
